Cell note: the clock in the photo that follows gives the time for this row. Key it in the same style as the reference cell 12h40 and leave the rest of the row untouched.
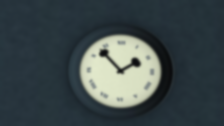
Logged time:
1h53
